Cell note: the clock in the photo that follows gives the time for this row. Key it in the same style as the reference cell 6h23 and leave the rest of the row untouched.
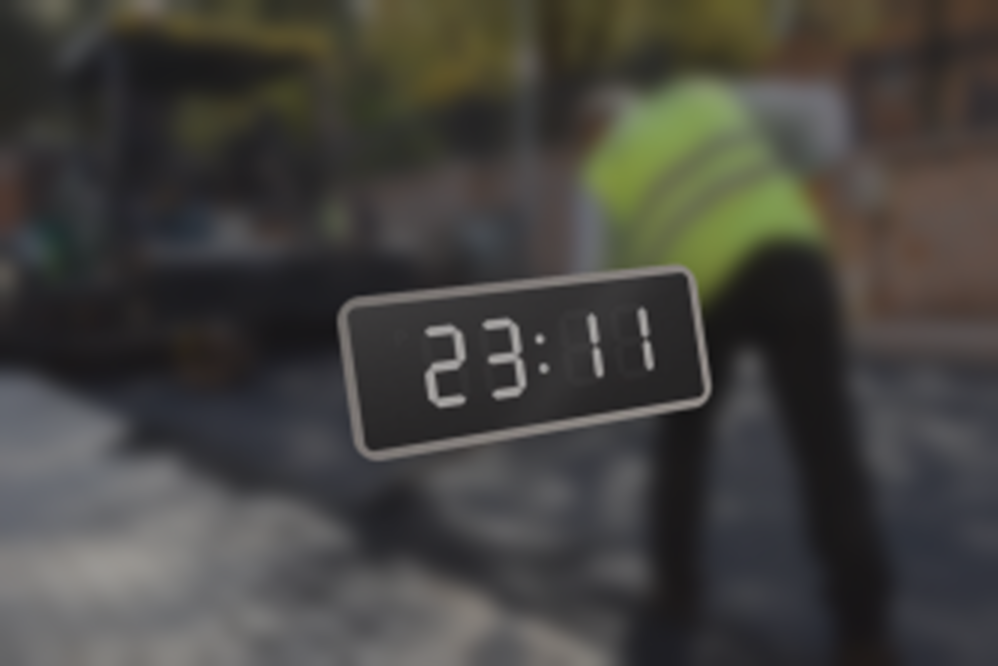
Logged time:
23h11
